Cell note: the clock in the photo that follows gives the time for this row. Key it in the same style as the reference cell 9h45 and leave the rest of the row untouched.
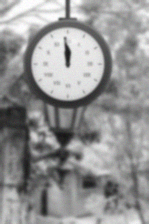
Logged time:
11h59
